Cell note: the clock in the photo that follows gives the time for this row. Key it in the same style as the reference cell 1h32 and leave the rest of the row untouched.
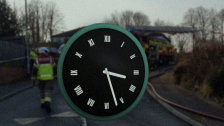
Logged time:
3h27
